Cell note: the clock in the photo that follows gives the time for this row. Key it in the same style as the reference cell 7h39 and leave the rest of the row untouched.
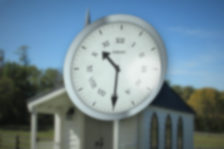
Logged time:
10h30
